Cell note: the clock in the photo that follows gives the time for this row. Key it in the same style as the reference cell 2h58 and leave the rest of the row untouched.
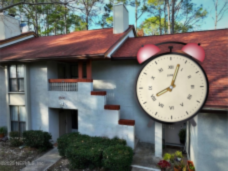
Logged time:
8h03
